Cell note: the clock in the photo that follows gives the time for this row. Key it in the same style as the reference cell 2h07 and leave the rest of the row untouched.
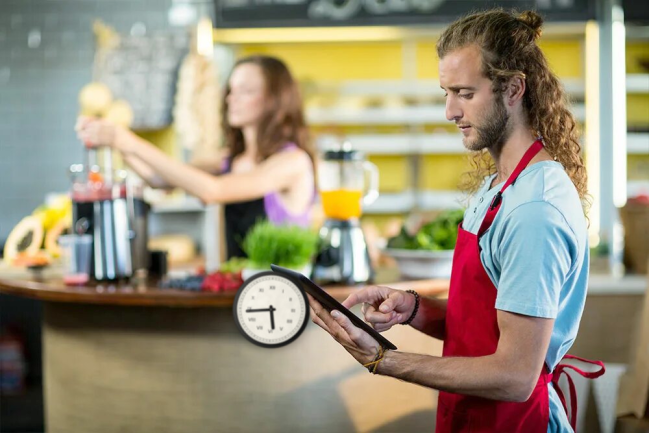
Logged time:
5h44
